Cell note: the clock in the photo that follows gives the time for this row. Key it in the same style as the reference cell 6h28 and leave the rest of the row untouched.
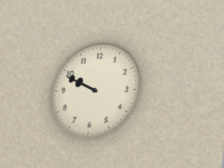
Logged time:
9h49
